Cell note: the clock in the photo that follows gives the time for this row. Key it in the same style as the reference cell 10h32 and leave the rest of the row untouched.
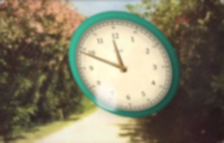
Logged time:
11h49
